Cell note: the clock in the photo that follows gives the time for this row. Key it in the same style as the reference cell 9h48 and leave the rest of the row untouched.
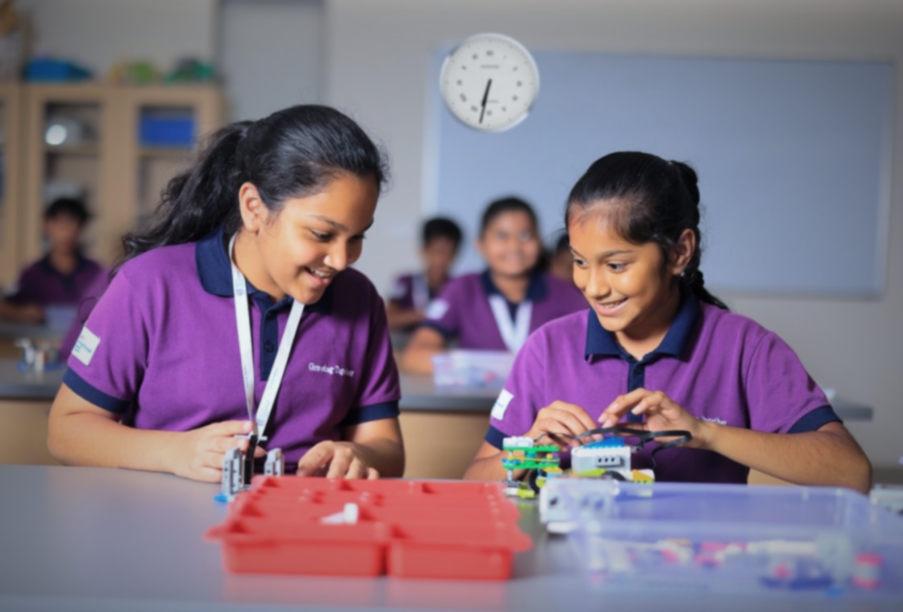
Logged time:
6h32
